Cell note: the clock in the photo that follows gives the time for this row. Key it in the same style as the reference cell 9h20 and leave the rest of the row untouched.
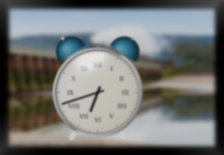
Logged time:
6h42
